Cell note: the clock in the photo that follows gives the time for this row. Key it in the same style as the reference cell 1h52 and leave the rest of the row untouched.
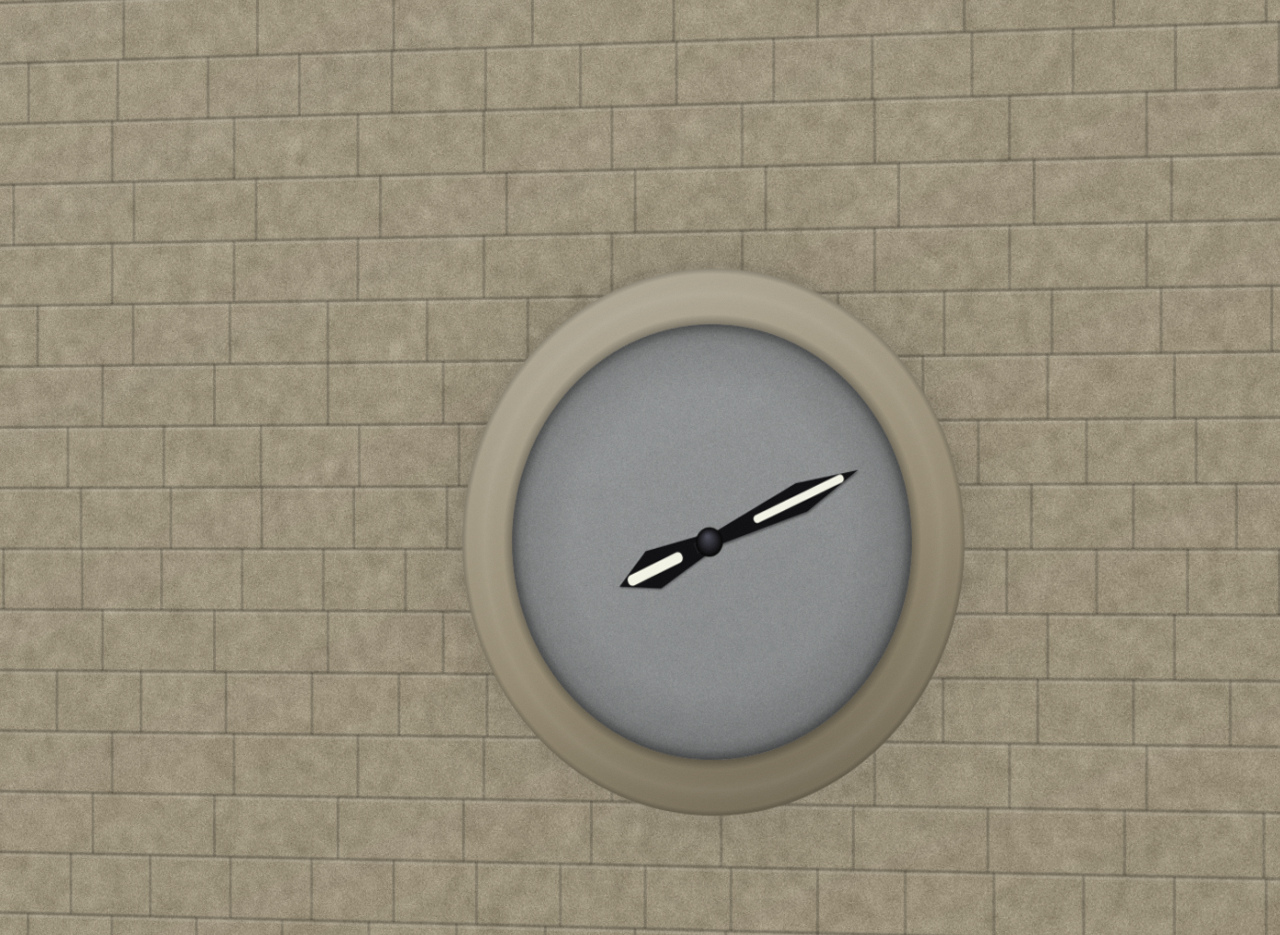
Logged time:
8h11
